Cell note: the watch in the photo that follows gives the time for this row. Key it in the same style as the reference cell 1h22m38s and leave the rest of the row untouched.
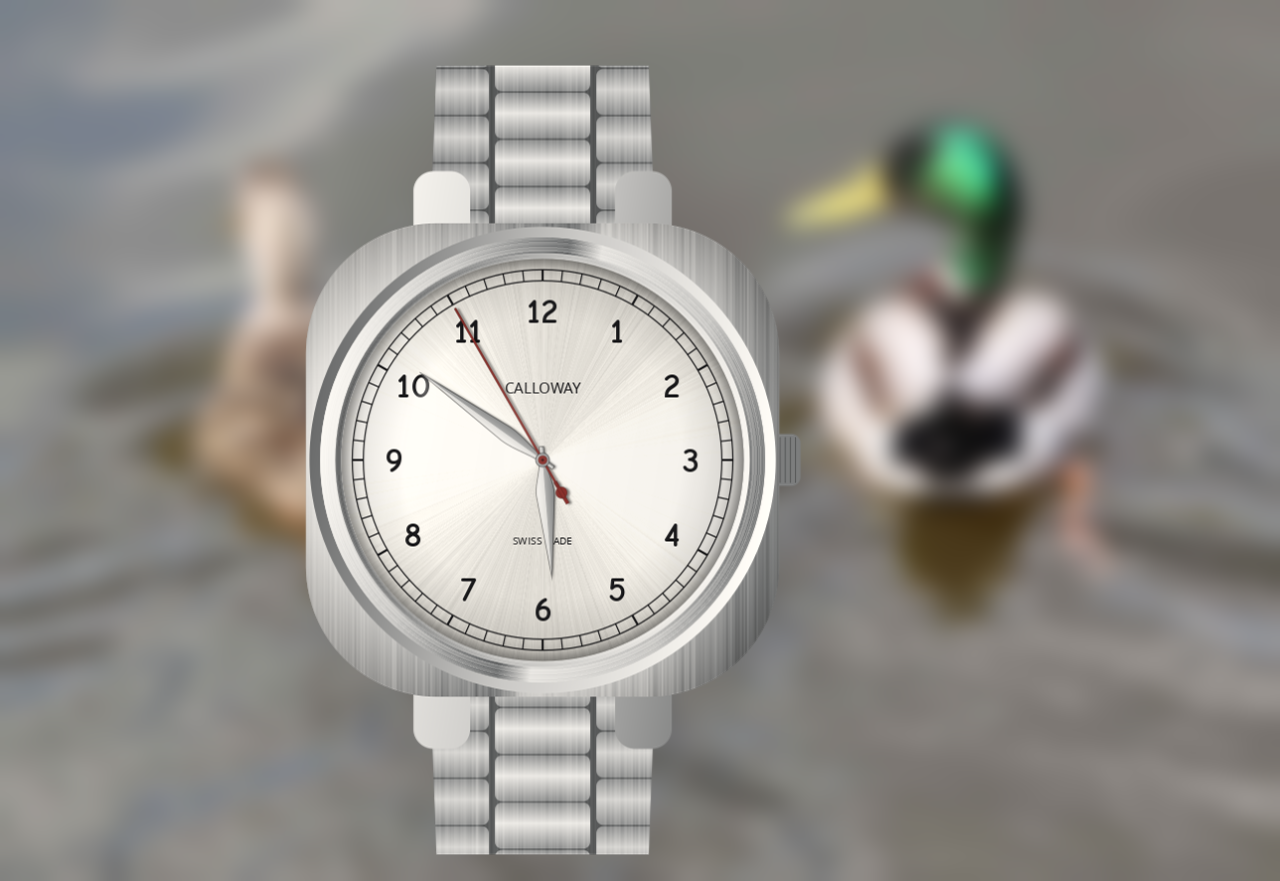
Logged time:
5h50m55s
